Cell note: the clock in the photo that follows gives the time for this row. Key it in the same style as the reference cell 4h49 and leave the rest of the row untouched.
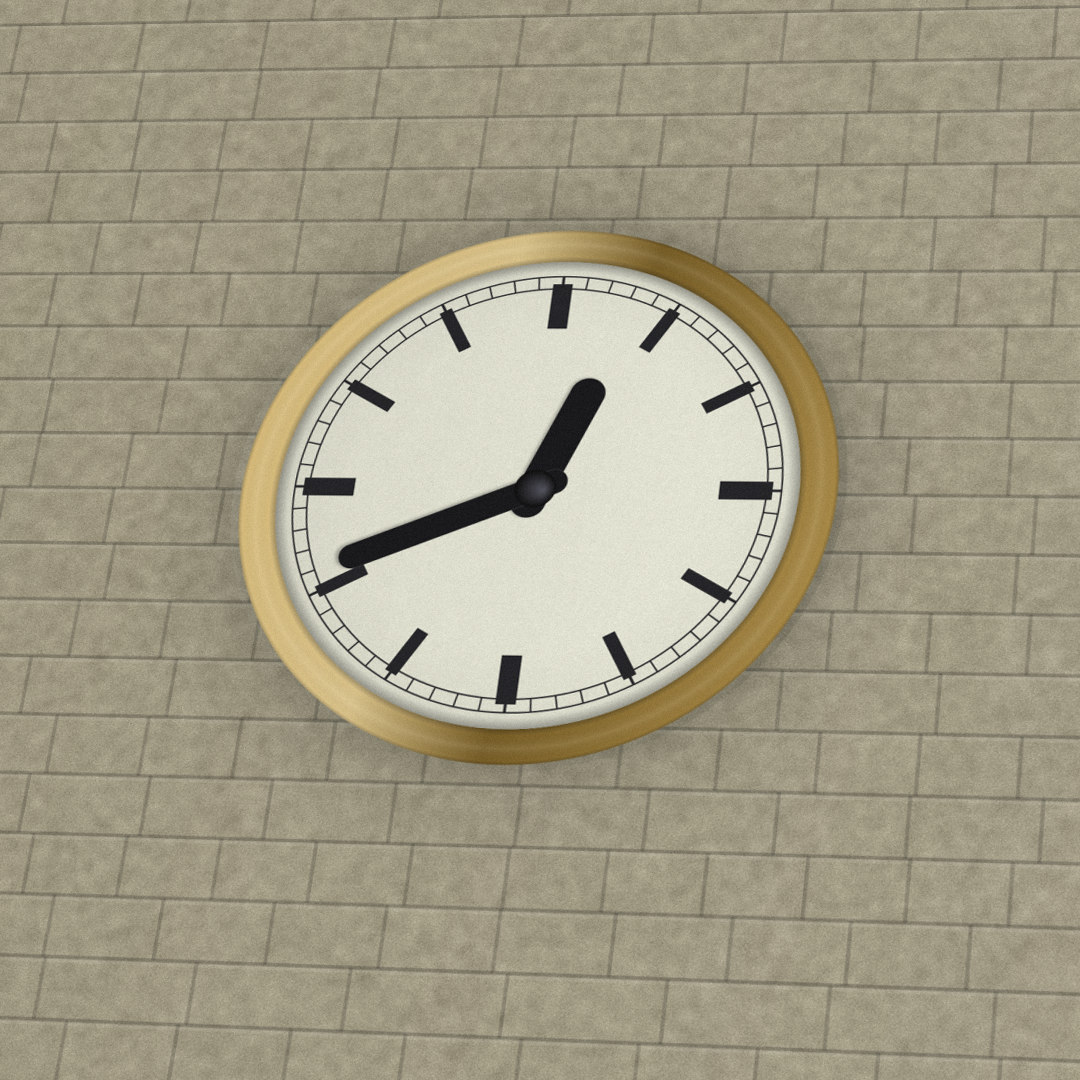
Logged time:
12h41
